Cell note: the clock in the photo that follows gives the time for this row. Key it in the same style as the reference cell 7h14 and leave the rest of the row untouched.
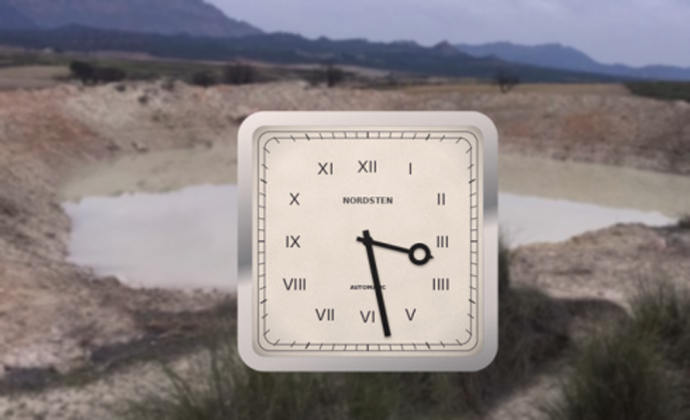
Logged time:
3h28
